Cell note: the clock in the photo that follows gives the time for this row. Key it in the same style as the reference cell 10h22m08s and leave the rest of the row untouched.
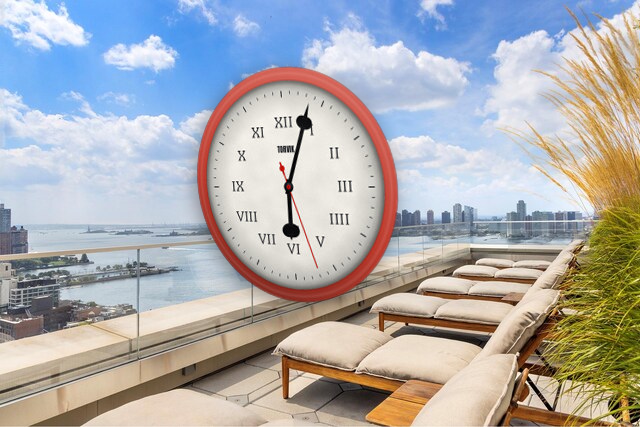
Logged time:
6h03m27s
